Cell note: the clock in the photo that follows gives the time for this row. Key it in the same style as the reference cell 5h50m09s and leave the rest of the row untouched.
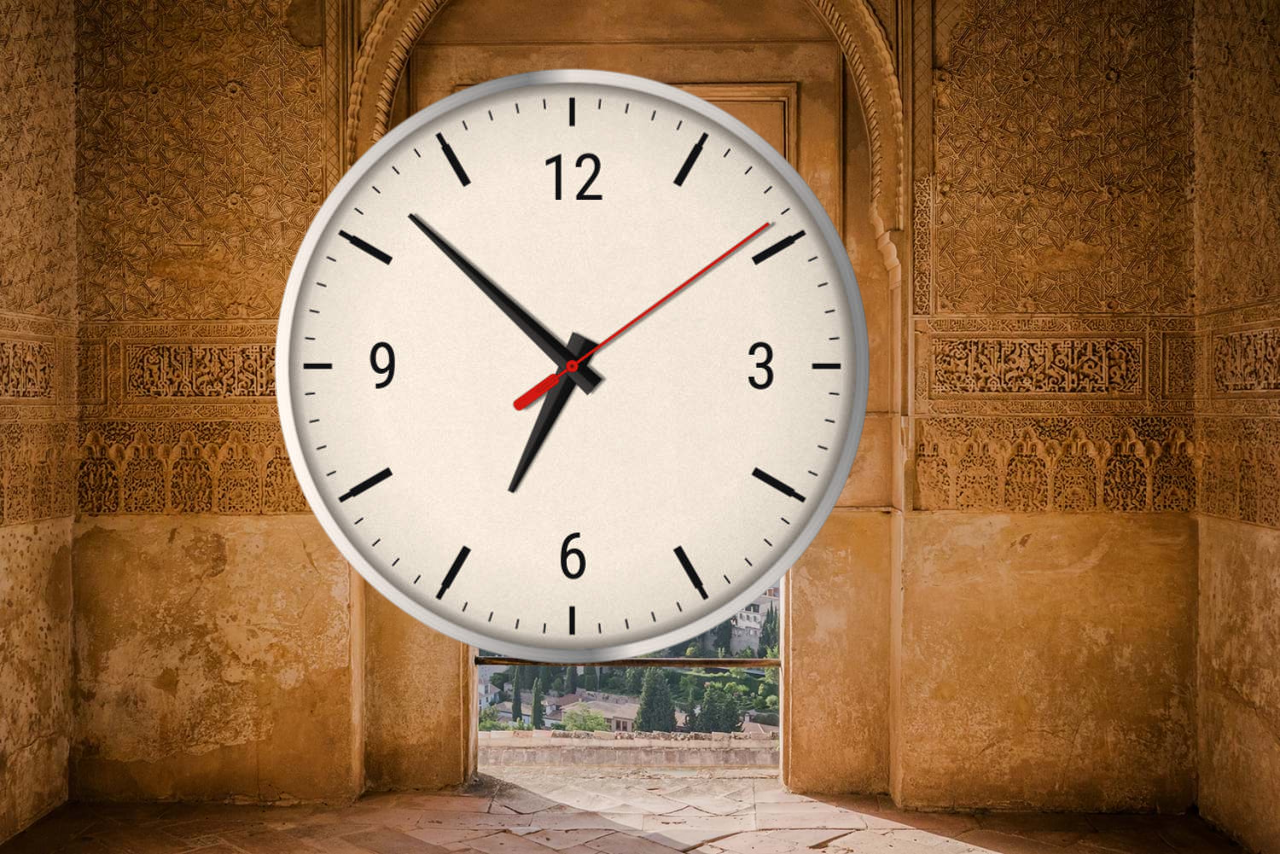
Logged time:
6h52m09s
